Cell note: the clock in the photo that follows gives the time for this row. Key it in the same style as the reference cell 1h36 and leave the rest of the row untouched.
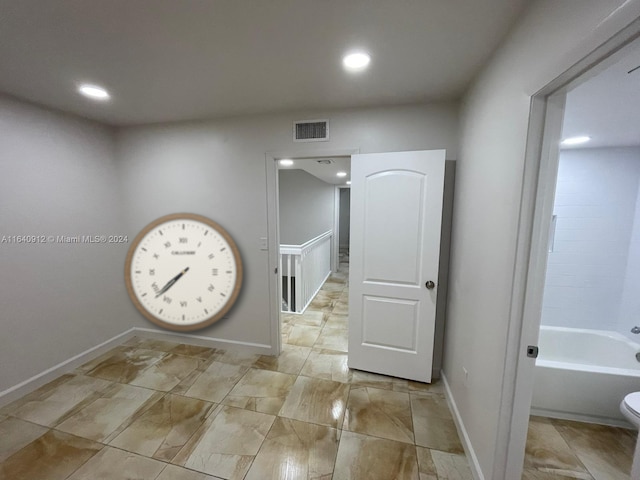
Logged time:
7h38
